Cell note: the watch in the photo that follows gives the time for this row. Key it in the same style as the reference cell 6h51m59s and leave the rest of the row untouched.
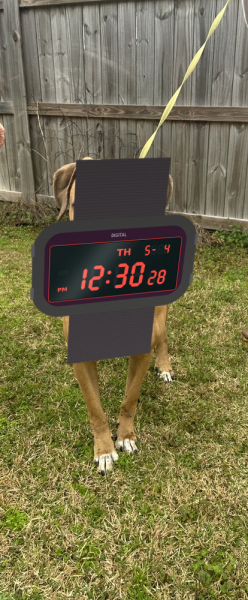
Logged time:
12h30m28s
